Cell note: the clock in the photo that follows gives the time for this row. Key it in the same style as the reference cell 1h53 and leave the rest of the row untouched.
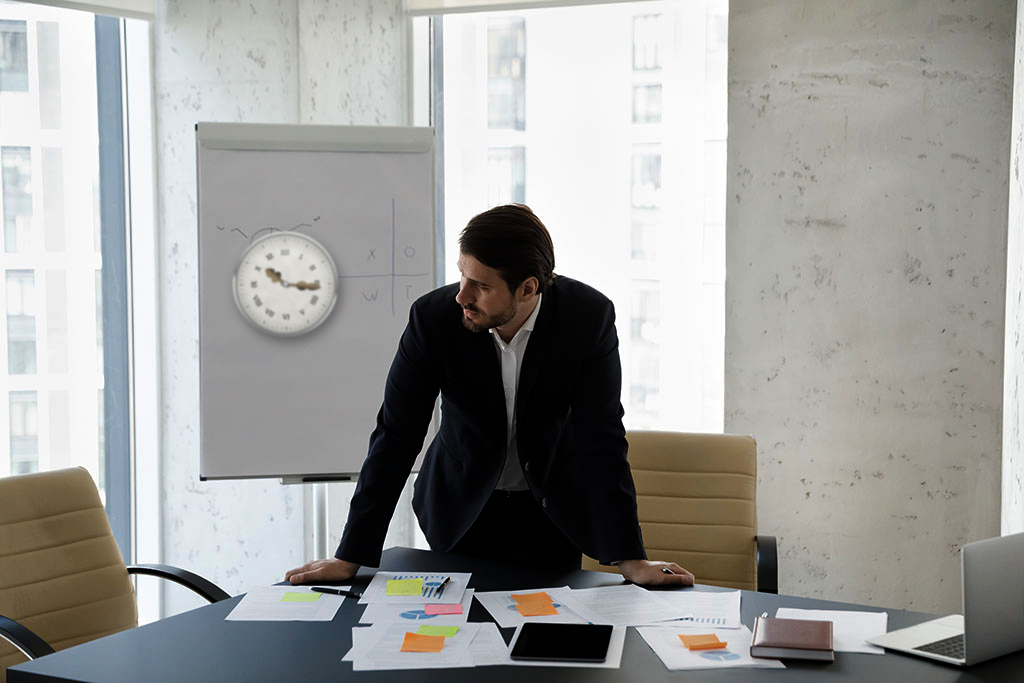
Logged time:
10h16
